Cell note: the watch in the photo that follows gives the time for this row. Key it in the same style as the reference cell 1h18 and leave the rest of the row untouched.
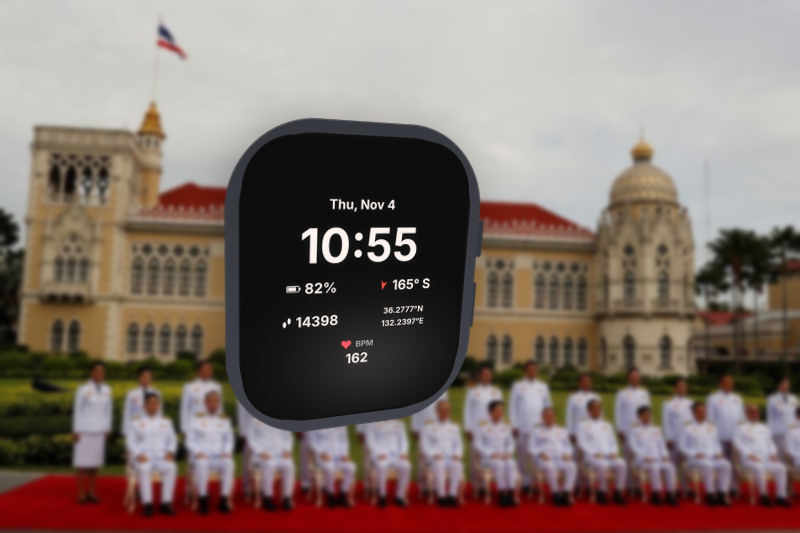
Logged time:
10h55
